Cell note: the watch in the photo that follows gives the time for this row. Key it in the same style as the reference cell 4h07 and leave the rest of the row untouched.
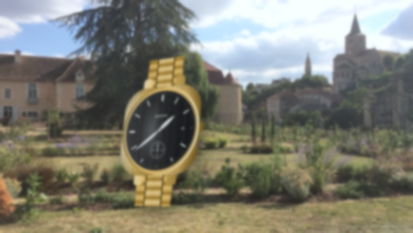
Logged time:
1h39
